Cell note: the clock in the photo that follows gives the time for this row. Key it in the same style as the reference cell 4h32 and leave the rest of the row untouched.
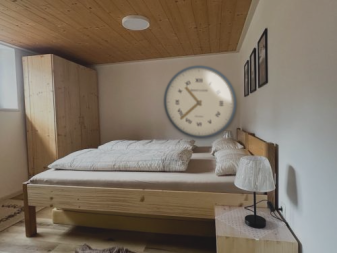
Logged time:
10h38
